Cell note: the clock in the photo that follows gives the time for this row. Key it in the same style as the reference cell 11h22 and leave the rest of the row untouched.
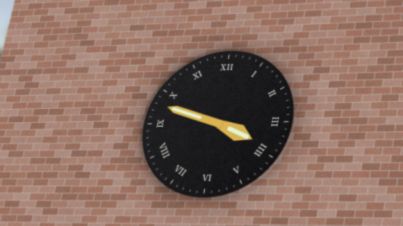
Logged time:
3h48
